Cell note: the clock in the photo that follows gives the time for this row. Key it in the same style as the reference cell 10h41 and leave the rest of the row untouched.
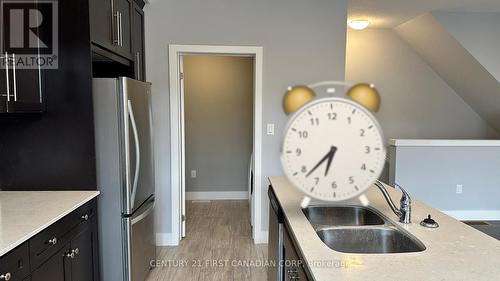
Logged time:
6h38
